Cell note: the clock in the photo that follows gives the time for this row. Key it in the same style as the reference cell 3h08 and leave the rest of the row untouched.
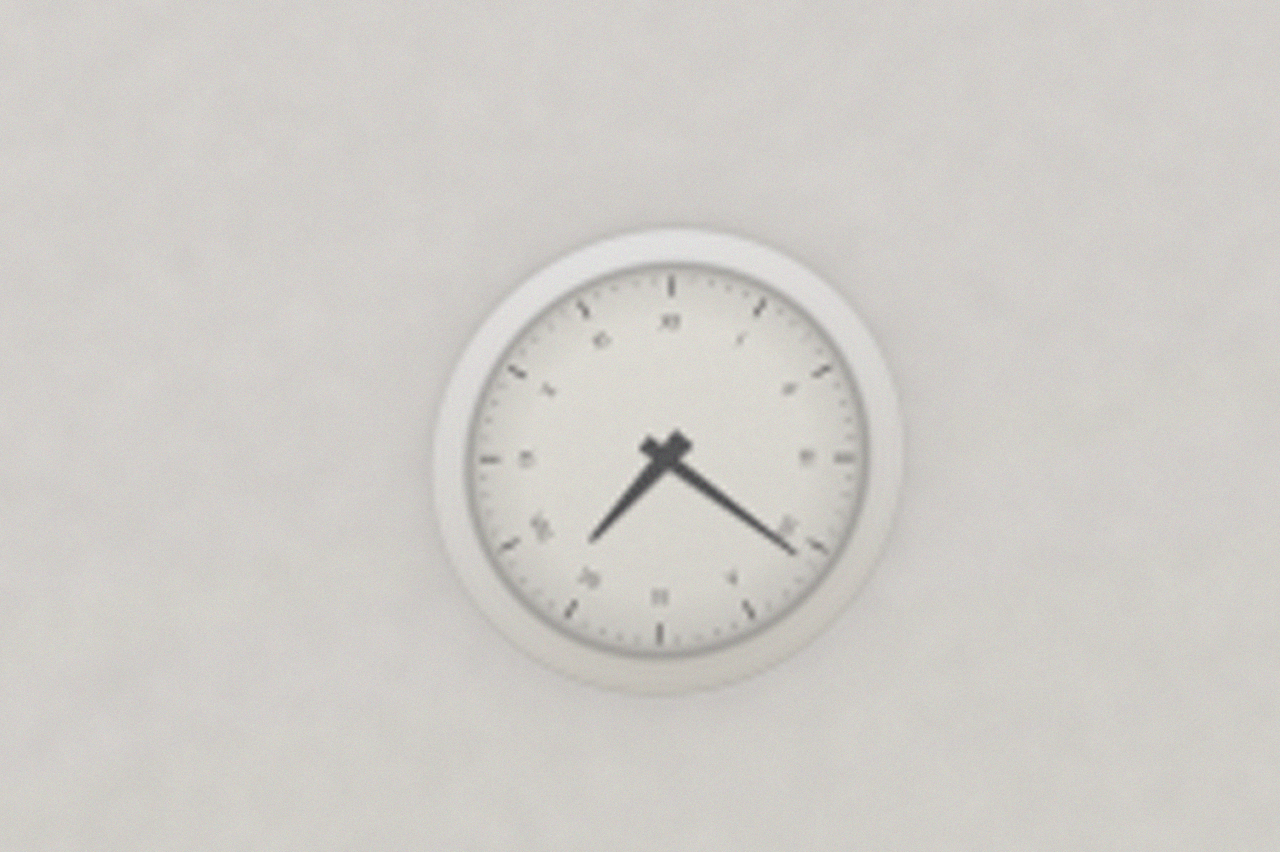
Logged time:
7h21
